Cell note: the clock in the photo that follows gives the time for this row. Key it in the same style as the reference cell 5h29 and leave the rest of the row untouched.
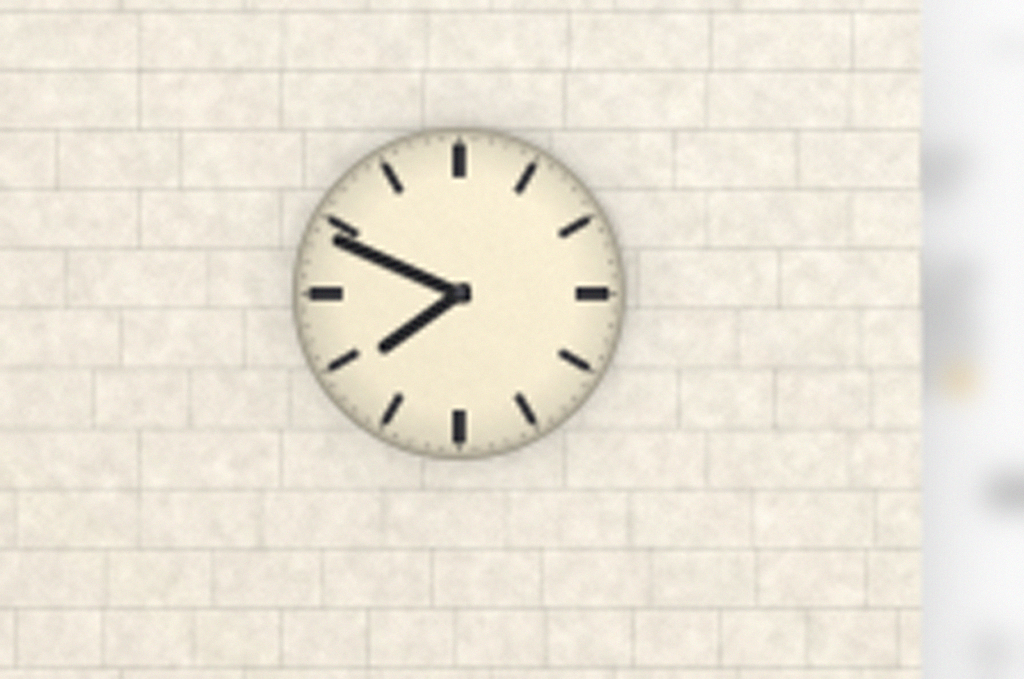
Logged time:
7h49
